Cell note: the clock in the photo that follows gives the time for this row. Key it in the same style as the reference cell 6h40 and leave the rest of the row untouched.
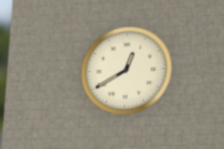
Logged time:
12h40
